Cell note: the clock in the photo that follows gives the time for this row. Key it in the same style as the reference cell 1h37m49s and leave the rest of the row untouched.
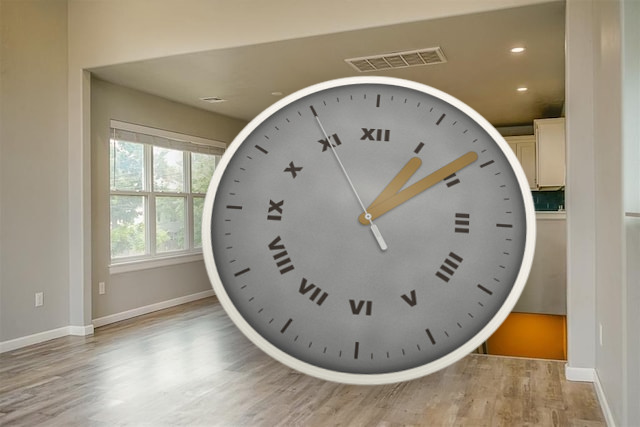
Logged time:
1h08m55s
